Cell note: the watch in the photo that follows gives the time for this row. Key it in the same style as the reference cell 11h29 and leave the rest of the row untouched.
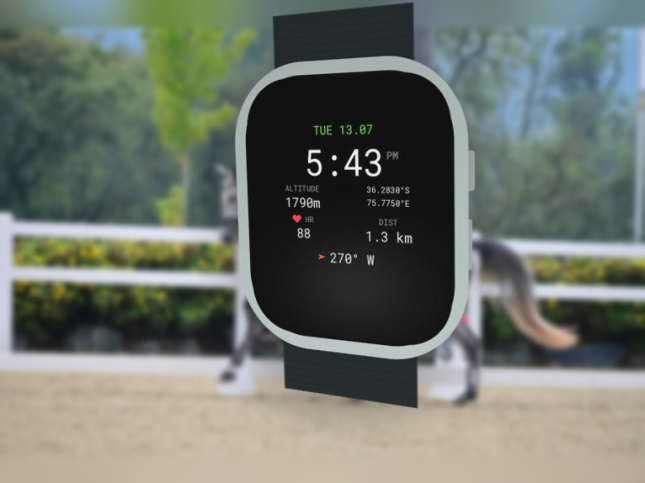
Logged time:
5h43
